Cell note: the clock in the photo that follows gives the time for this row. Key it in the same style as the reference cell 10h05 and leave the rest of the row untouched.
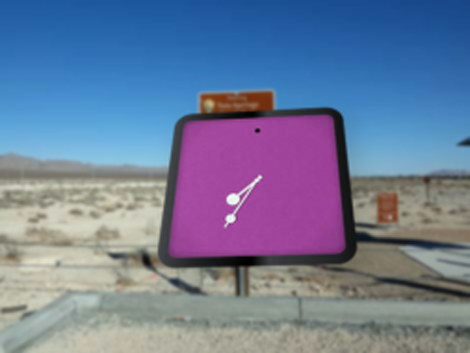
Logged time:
7h35
